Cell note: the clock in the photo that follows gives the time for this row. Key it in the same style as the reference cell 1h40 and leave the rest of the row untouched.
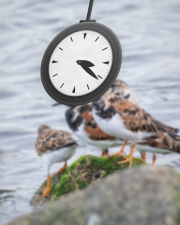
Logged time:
3h21
